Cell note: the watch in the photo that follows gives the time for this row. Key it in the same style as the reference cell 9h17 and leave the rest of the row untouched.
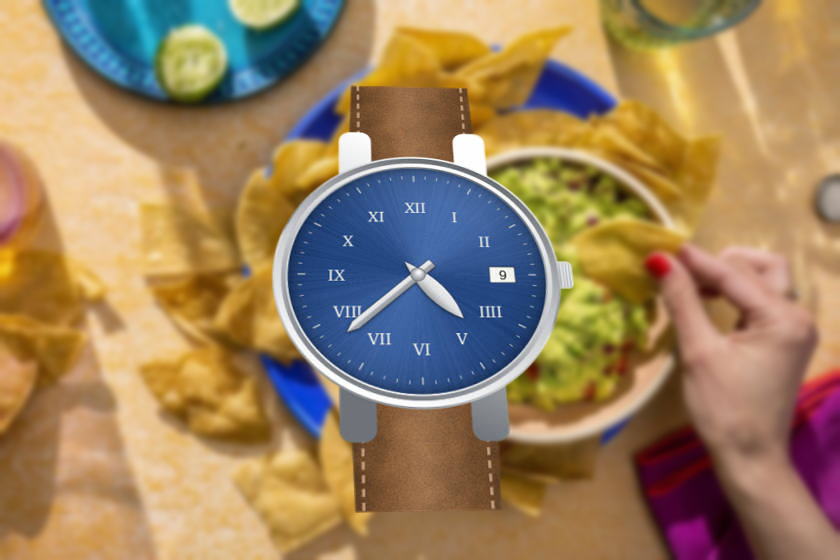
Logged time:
4h38
